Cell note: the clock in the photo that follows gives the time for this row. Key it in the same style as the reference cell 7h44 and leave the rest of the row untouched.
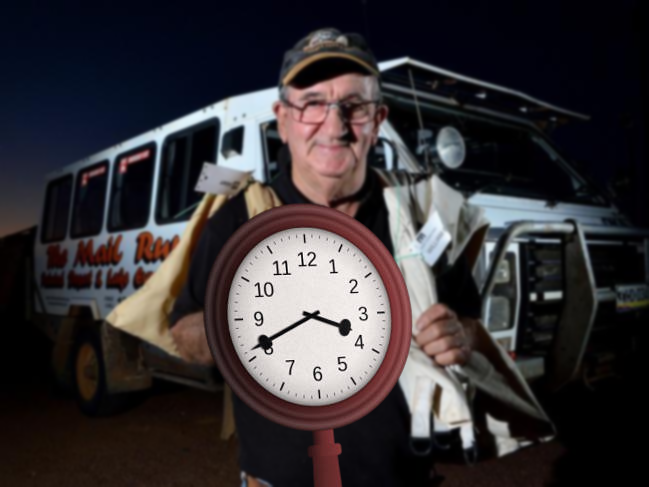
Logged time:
3h41
